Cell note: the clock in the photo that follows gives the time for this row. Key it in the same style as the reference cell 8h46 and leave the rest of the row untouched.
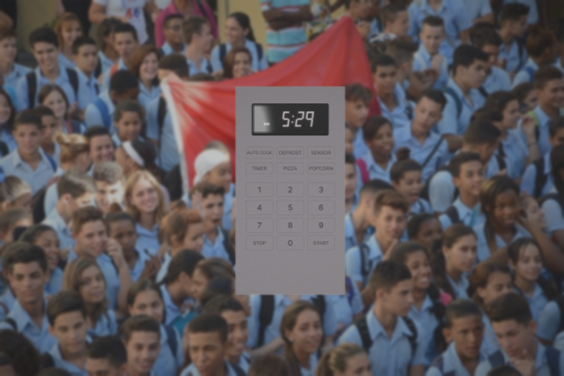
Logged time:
5h29
